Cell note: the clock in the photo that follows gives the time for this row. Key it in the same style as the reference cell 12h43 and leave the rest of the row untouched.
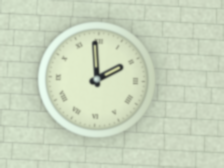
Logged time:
1h59
